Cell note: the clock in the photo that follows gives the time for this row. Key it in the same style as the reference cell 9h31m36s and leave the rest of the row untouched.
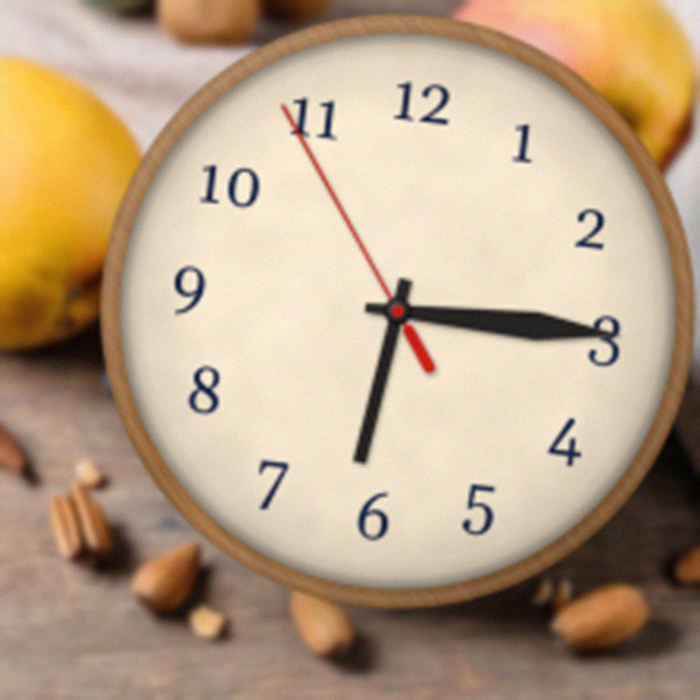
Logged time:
6h14m54s
